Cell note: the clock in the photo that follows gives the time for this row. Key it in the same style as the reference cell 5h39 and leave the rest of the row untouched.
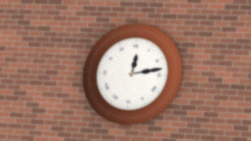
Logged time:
12h13
